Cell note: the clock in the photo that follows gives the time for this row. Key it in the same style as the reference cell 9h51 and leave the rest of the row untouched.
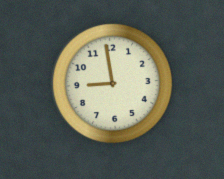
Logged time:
8h59
